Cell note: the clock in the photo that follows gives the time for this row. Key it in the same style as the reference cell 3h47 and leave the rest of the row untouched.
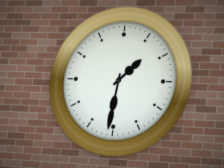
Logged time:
1h31
